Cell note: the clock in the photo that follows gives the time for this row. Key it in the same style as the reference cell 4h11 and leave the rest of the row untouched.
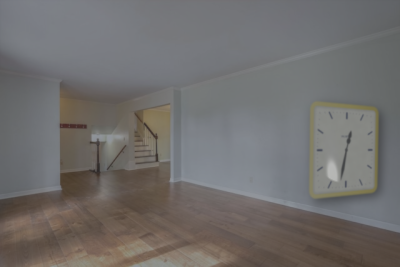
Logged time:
12h32
